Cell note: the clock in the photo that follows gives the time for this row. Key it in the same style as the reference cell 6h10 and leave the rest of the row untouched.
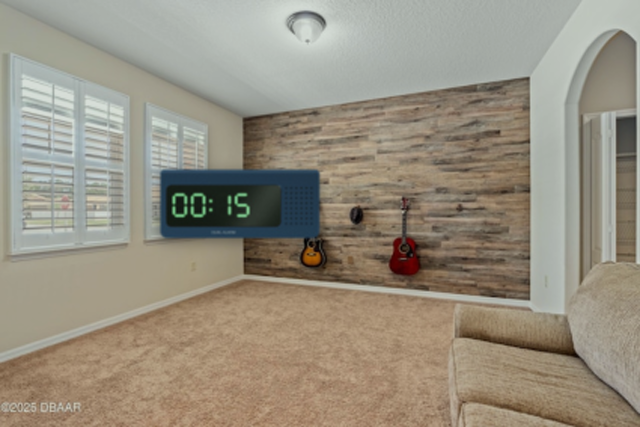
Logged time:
0h15
